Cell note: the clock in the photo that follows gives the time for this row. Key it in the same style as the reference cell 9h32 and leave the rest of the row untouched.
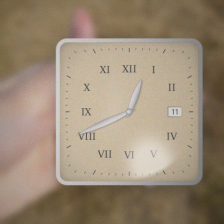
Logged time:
12h41
